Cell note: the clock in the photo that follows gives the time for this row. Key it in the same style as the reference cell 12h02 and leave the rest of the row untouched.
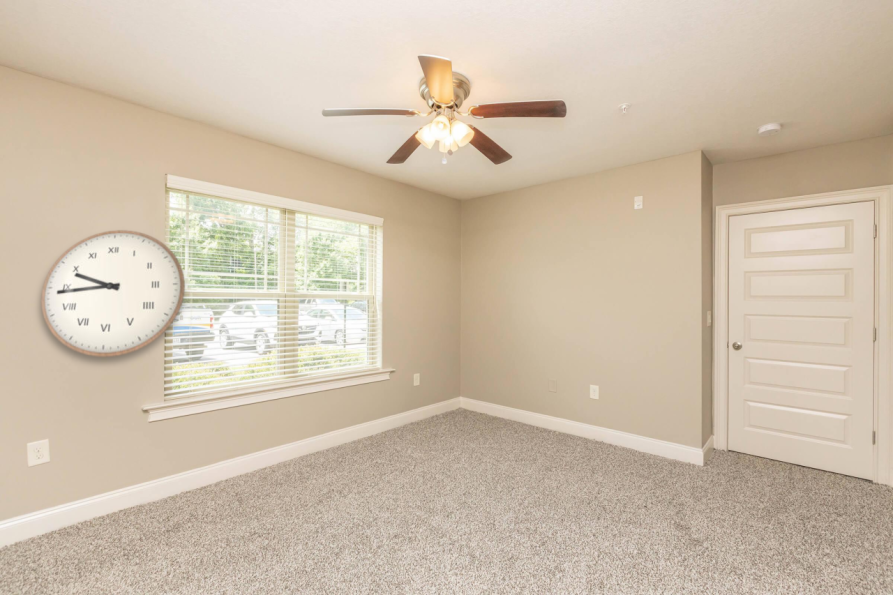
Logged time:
9h44
